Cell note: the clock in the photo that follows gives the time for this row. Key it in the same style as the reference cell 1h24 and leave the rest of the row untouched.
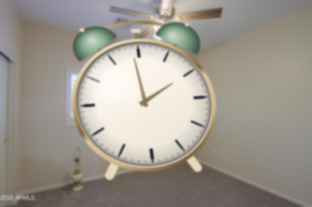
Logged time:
1h59
